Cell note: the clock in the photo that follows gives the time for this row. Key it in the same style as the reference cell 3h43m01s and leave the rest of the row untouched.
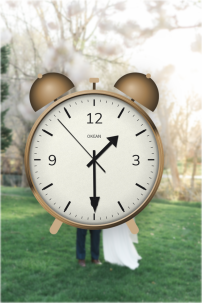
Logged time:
1h29m53s
